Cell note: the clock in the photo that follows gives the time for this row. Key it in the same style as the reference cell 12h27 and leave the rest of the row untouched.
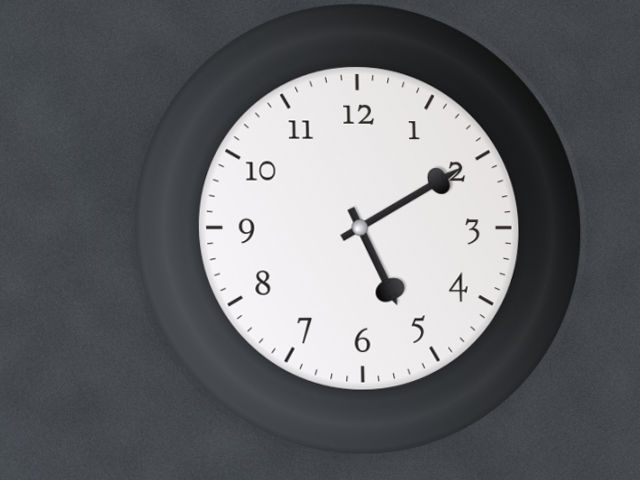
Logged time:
5h10
